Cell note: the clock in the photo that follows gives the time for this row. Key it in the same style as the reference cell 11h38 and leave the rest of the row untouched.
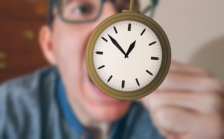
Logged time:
12h52
